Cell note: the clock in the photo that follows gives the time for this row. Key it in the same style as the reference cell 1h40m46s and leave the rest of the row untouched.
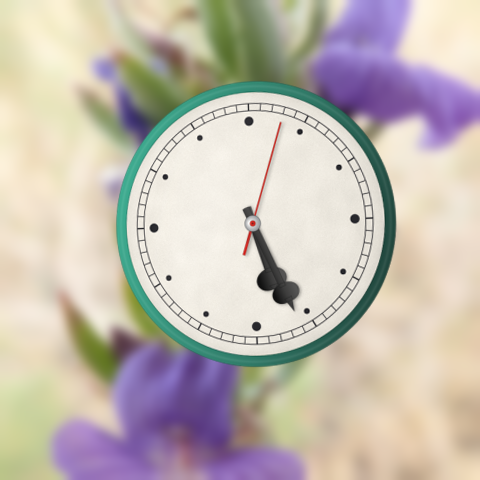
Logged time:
5h26m03s
